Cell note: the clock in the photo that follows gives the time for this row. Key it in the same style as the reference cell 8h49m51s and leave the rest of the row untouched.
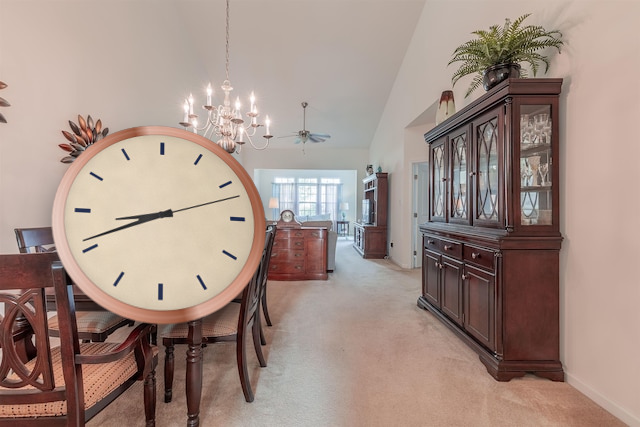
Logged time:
8h41m12s
